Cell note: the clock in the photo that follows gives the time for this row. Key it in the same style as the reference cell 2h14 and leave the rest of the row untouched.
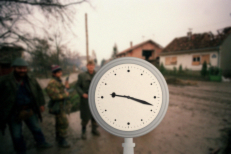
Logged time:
9h18
